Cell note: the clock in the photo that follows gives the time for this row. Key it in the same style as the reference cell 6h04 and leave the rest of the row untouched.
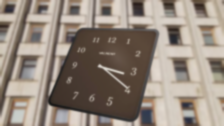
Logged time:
3h20
